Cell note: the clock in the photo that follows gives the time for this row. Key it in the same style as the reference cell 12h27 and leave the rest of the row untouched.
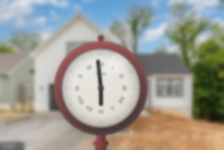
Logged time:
5h59
